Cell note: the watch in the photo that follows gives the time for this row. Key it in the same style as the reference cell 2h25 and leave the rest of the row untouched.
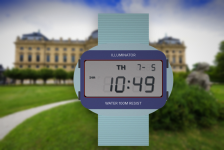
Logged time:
10h49
